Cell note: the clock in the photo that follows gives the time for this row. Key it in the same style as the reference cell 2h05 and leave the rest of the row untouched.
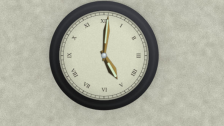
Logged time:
5h01
